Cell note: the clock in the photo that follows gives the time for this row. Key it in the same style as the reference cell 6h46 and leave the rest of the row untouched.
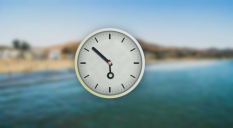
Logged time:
5h52
